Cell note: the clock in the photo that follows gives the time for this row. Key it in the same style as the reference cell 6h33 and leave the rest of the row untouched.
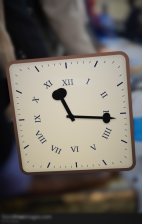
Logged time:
11h16
